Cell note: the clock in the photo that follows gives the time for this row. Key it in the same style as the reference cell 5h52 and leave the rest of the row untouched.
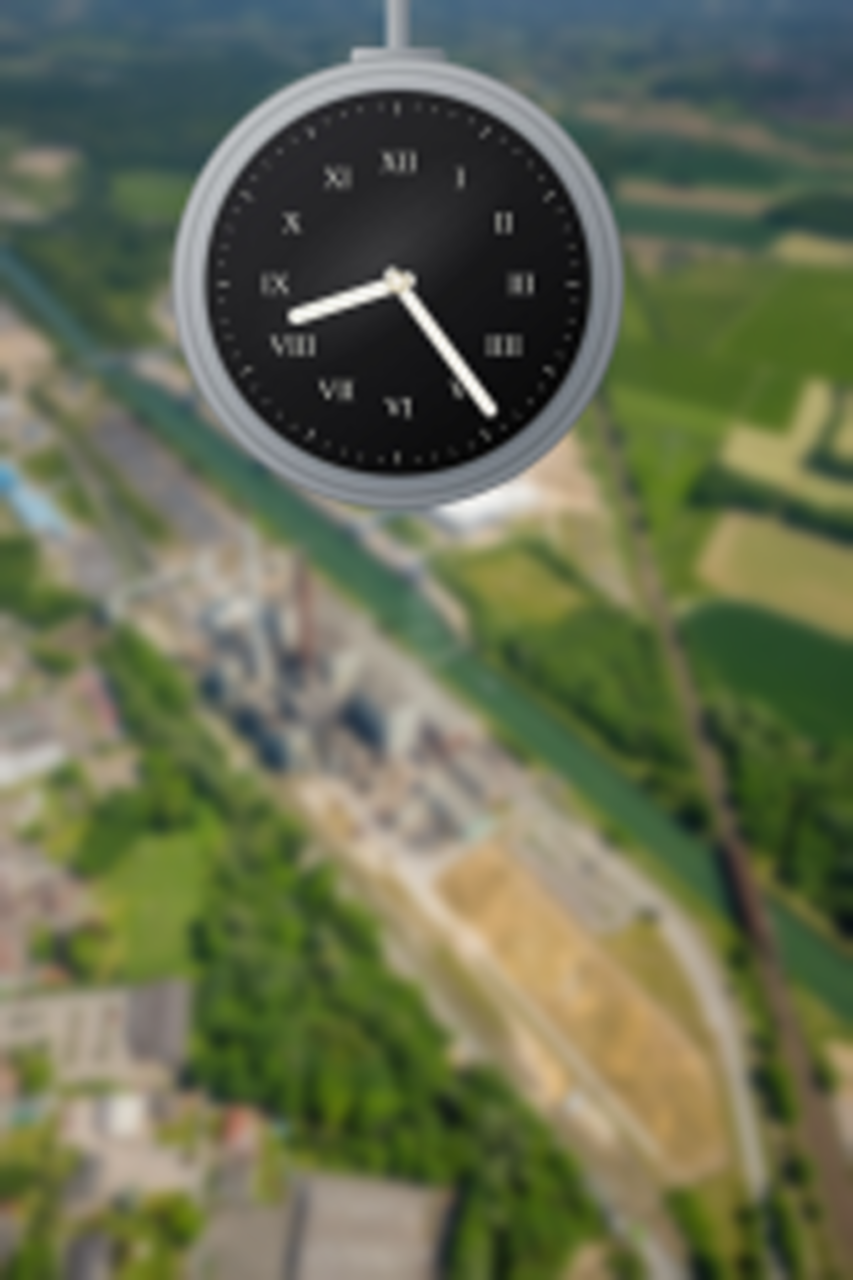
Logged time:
8h24
